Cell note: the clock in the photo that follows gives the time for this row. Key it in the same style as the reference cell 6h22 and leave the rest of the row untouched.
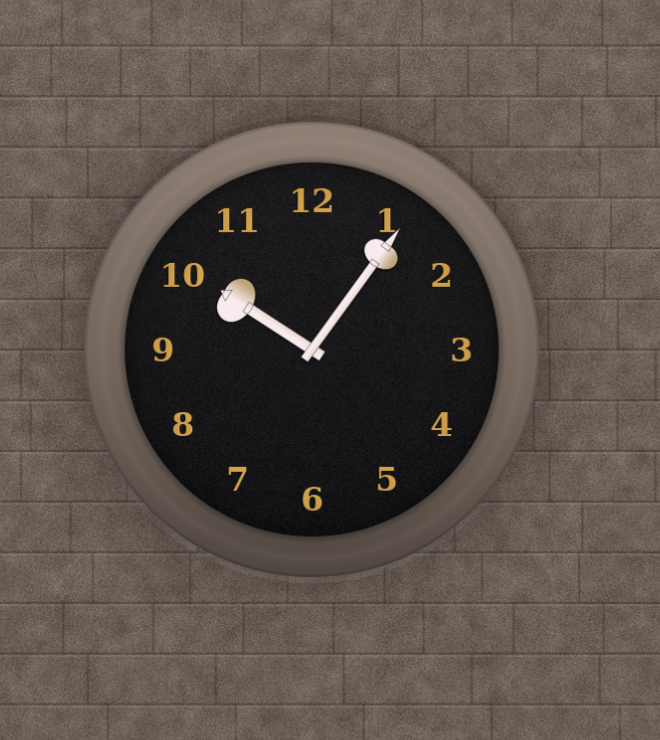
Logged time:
10h06
